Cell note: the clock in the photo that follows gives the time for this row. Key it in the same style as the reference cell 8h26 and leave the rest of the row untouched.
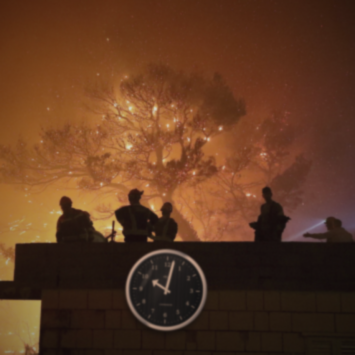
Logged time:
10h02
